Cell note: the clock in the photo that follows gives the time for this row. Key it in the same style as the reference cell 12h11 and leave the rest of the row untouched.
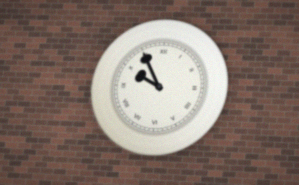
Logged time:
9h55
